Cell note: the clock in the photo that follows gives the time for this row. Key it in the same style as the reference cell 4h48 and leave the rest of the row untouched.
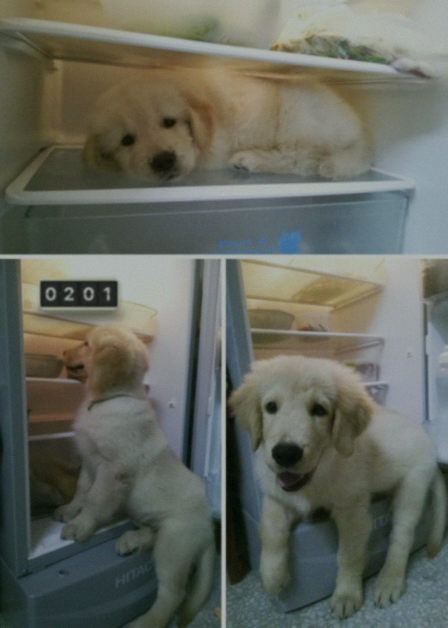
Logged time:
2h01
